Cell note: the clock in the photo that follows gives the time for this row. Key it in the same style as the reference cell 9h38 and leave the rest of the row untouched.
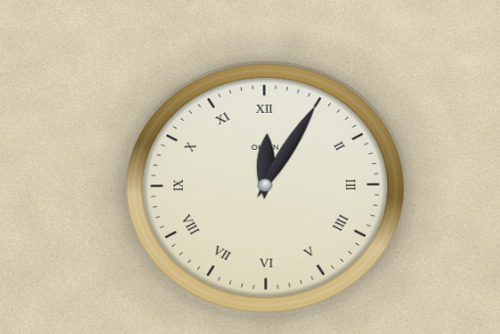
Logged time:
12h05
